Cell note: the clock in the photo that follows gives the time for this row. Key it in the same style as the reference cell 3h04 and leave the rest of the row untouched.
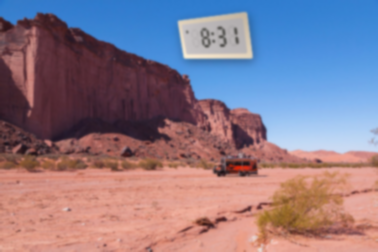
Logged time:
8h31
